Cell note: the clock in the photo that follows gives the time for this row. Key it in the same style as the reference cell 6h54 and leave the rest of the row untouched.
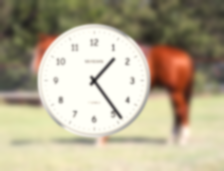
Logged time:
1h24
